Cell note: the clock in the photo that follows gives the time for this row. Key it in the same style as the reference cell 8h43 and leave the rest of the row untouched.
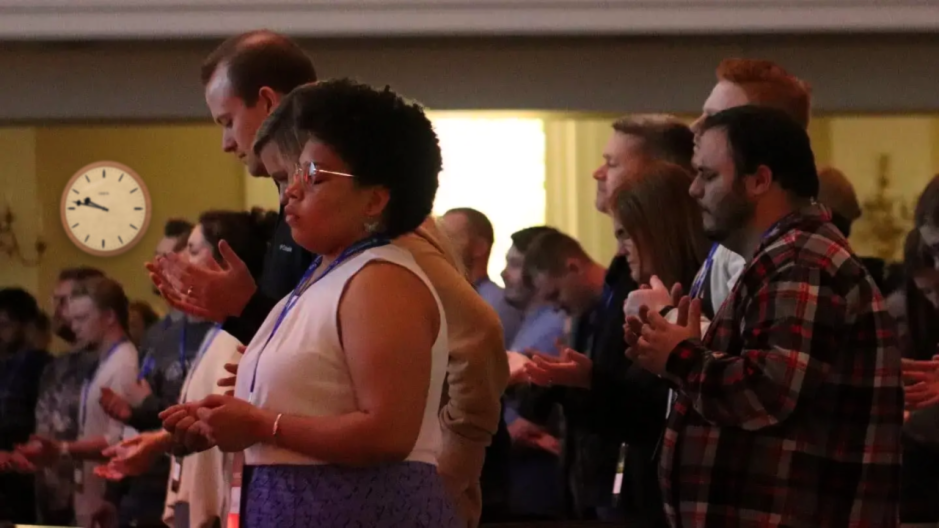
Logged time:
9h47
